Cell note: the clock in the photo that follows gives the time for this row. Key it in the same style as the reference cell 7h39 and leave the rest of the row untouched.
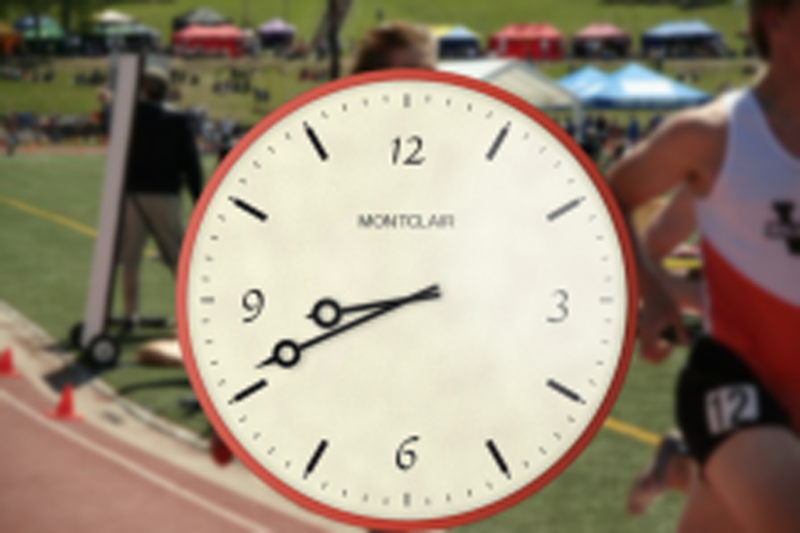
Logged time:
8h41
